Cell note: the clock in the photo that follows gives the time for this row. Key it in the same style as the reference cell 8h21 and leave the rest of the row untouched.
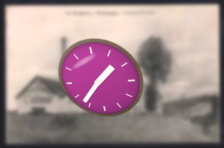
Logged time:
1h37
